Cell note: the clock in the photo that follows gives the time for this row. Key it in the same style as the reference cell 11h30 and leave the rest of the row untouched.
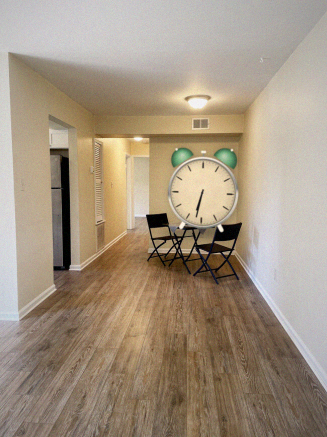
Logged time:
6h32
